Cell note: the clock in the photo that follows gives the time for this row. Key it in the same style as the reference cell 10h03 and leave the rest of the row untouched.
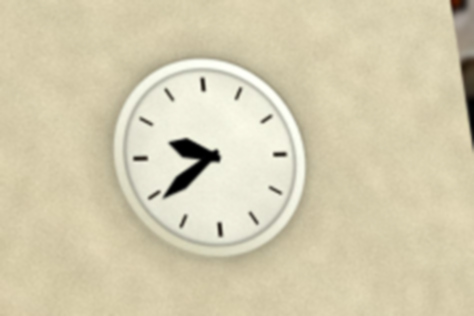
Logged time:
9h39
